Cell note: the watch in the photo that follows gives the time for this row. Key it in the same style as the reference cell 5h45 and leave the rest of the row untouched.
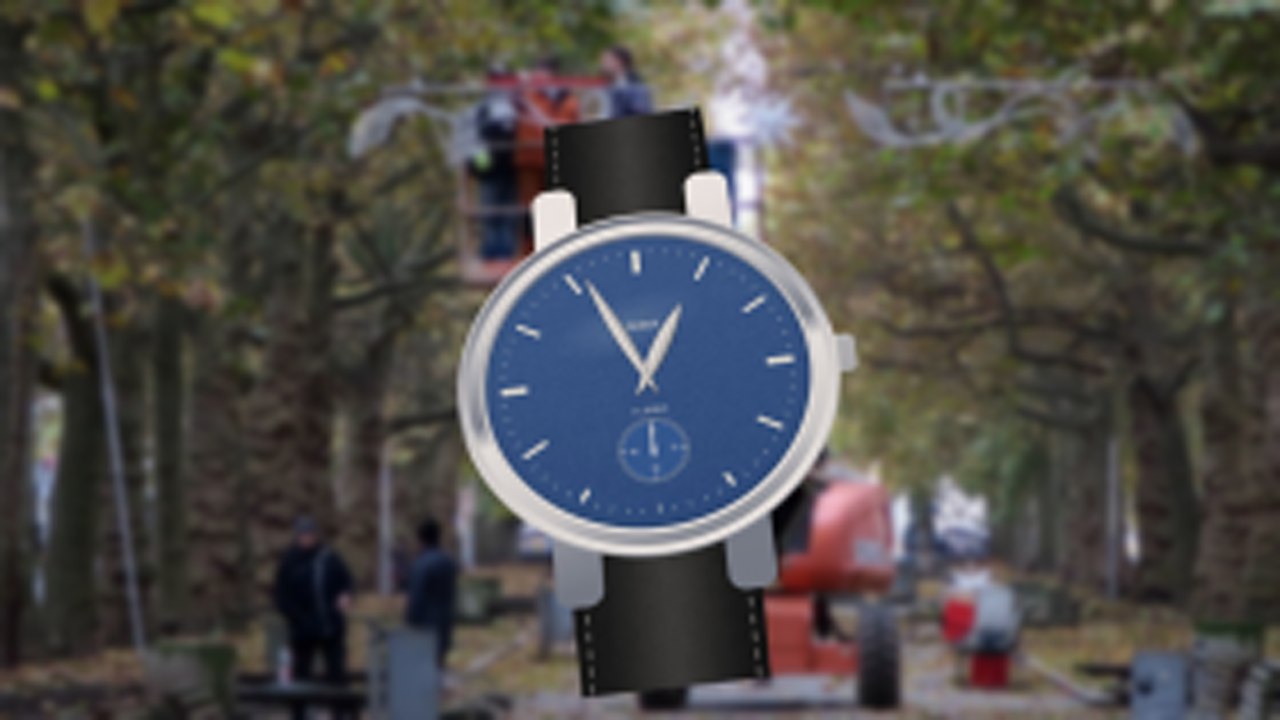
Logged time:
12h56
